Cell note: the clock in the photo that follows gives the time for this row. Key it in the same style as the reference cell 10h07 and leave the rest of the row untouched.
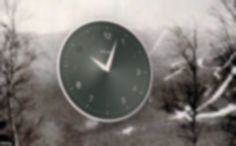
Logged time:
10h03
